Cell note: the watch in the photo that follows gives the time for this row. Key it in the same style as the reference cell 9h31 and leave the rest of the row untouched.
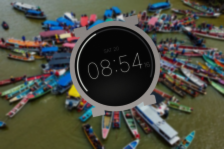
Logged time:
8h54
